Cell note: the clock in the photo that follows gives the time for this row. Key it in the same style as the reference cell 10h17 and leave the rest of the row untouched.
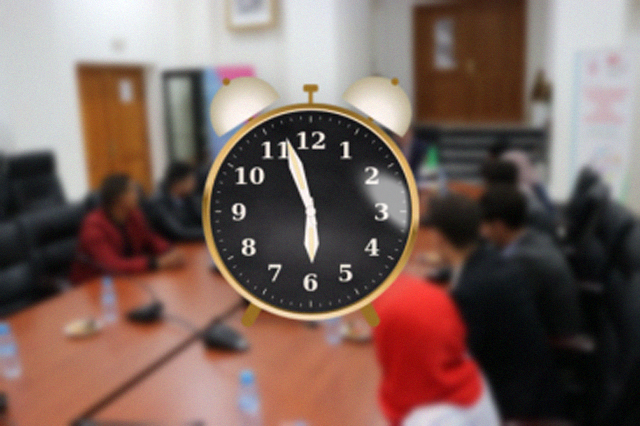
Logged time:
5h57
